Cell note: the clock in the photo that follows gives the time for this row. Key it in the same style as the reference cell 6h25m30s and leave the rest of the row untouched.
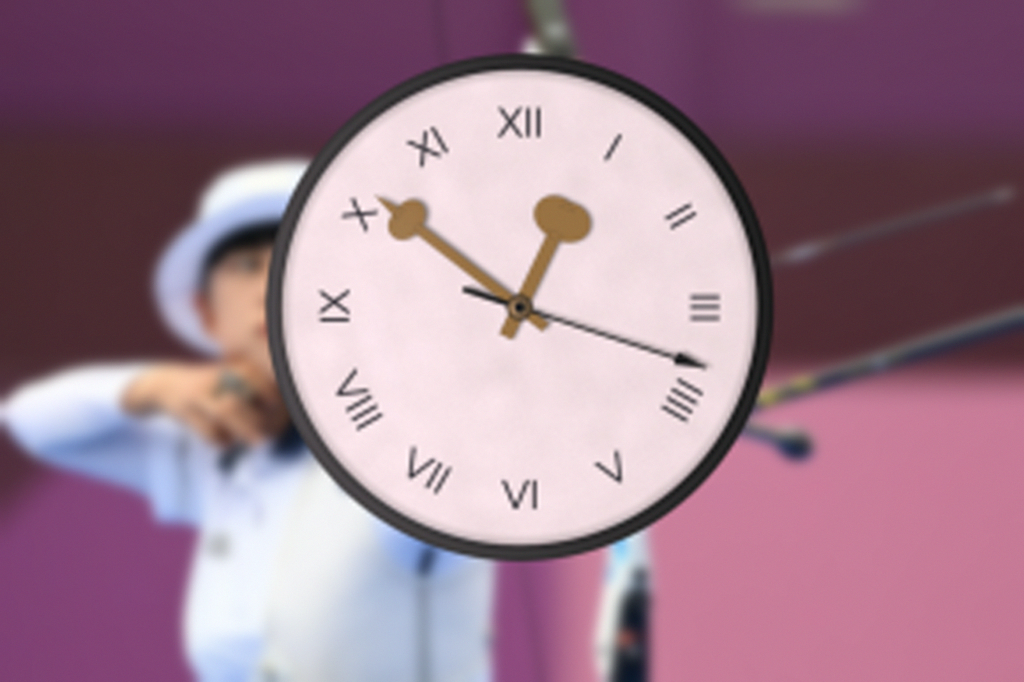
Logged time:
12h51m18s
